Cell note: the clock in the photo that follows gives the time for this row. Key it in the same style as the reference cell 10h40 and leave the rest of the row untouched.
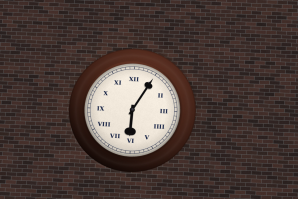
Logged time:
6h05
